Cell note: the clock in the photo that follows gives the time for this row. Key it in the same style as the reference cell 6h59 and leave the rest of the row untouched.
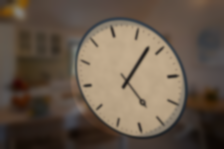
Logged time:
5h08
